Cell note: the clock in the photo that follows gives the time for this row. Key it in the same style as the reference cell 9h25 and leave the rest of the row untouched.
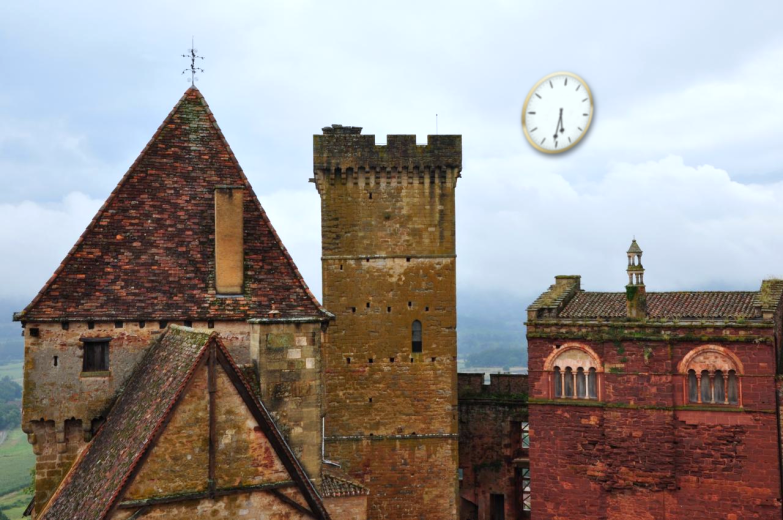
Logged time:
5h31
